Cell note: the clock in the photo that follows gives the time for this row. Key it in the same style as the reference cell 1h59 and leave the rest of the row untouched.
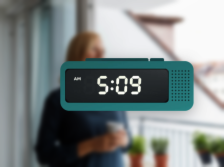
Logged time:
5h09
